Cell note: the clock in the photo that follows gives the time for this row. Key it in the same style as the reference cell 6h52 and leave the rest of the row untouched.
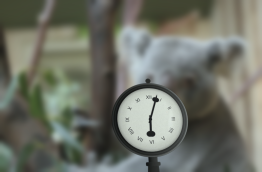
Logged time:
6h03
